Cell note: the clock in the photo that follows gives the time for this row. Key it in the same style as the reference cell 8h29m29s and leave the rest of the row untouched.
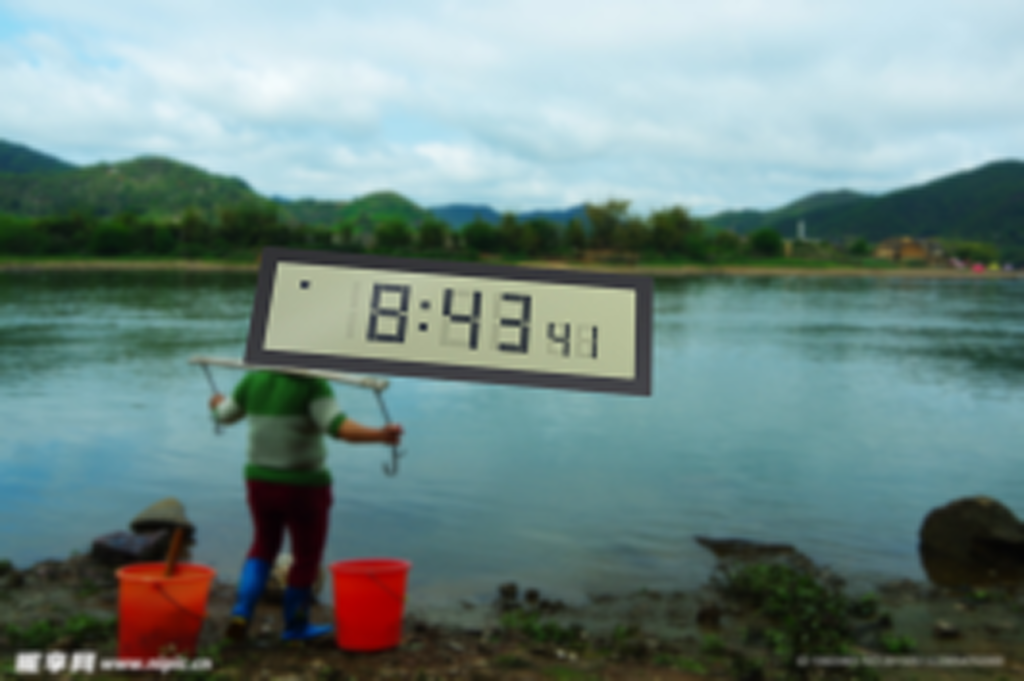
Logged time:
8h43m41s
